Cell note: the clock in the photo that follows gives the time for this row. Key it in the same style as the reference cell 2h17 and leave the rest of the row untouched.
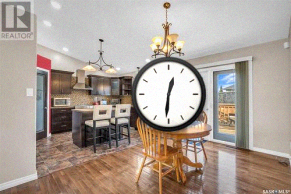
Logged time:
12h31
